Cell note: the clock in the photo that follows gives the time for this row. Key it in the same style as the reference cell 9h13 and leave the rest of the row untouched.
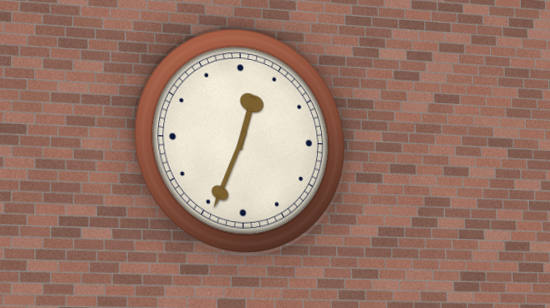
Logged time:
12h34
